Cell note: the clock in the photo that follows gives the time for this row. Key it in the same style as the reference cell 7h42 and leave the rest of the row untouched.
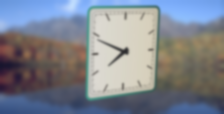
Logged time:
7h49
